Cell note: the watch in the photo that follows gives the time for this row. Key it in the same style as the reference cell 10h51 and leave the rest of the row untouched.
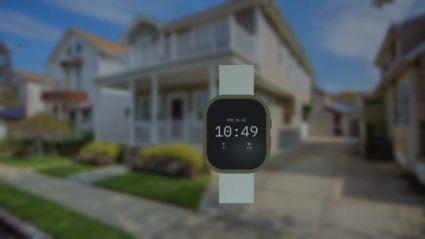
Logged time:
10h49
